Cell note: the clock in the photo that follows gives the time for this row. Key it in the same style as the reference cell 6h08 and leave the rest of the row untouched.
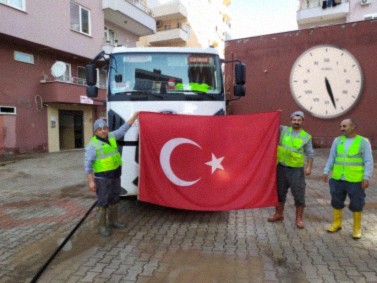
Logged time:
5h27
